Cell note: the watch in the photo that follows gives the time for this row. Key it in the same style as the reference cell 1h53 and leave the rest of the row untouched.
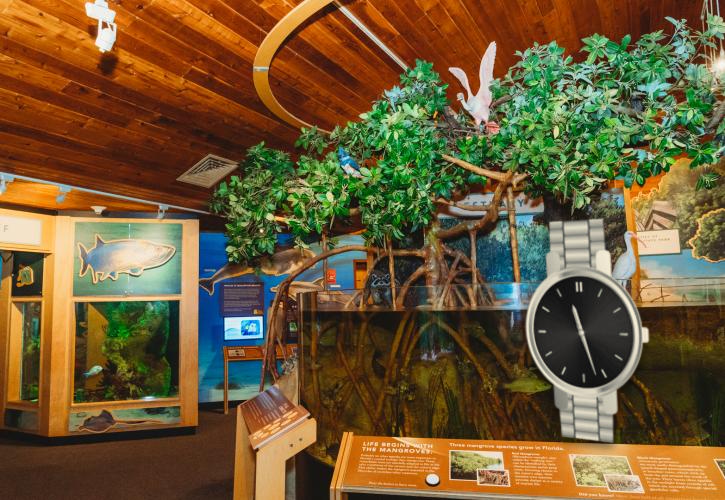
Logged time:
11h27
